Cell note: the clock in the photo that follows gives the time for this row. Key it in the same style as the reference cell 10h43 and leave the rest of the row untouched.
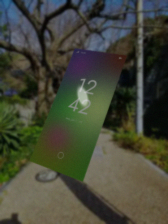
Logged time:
12h42
